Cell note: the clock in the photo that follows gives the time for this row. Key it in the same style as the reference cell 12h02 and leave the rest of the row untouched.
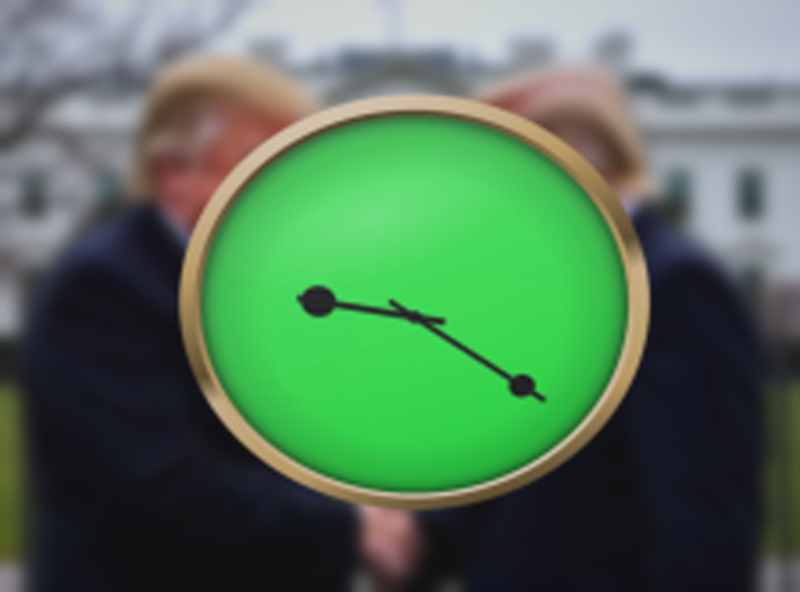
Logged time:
9h21
